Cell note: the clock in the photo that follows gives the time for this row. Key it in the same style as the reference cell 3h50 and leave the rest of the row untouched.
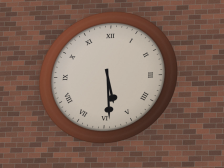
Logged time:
5h29
